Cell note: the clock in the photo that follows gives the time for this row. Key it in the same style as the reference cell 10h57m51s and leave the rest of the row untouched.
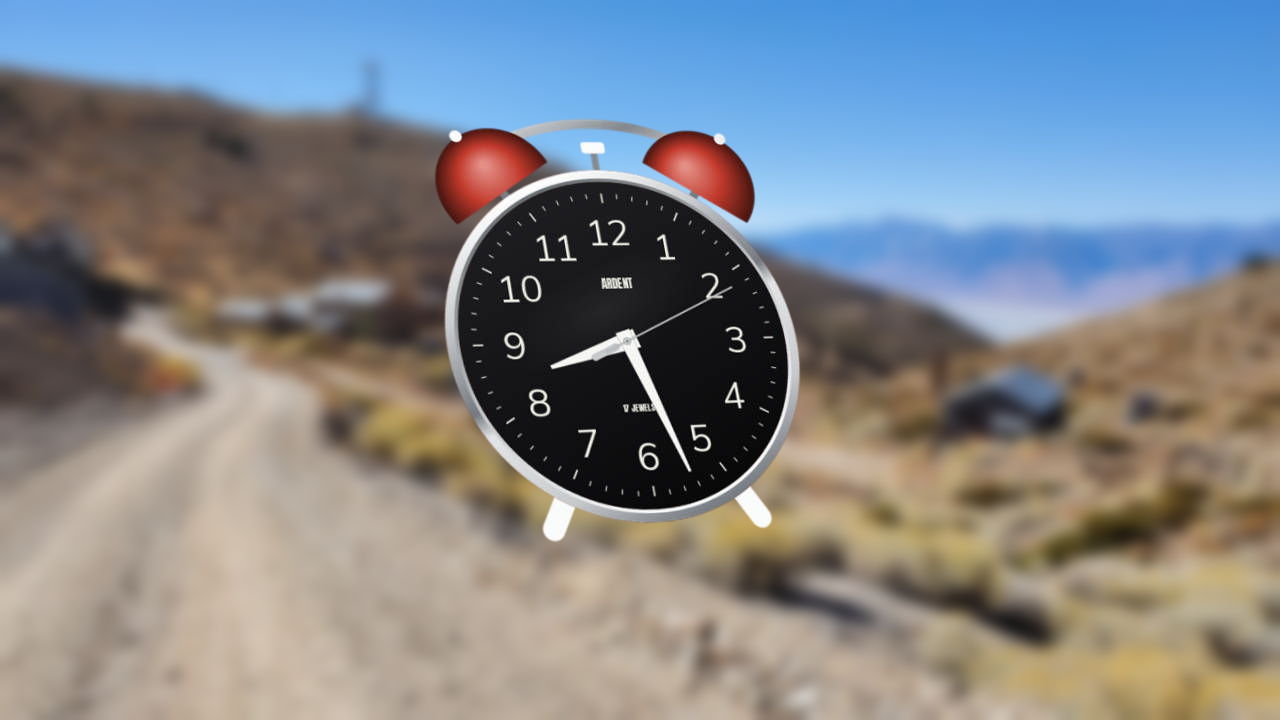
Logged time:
8h27m11s
